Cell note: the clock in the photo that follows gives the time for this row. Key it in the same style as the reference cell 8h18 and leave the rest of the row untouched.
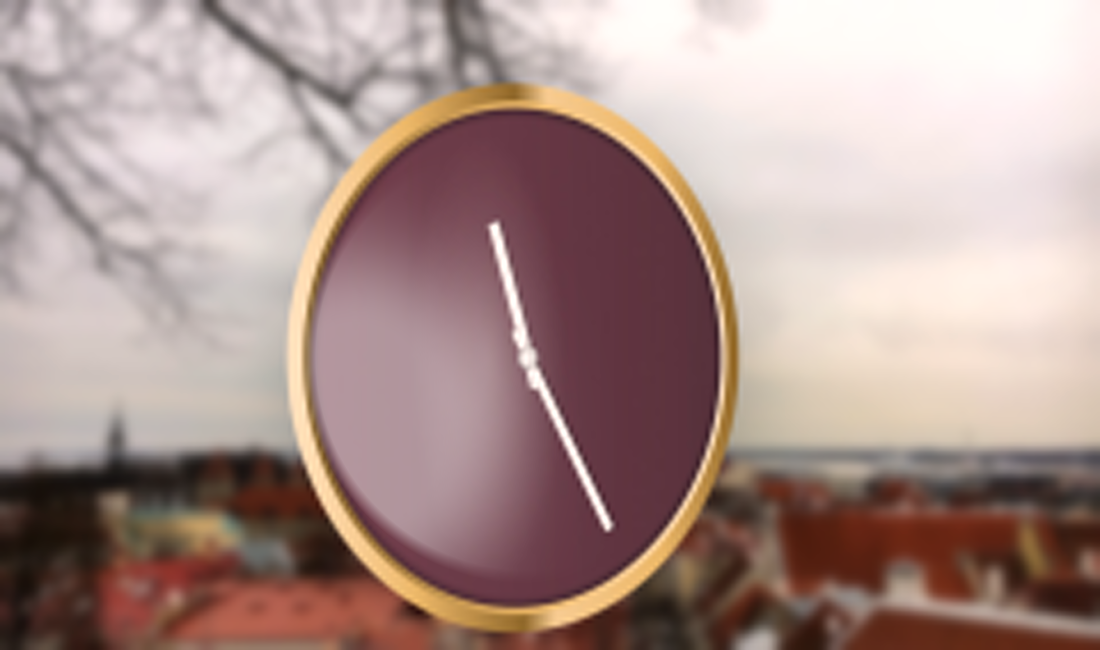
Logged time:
11h25
